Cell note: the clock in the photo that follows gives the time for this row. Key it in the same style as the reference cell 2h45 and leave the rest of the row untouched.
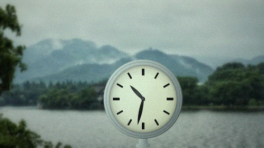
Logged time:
10h32
